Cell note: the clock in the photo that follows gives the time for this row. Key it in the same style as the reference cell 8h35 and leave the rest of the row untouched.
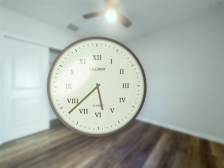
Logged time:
5h38
